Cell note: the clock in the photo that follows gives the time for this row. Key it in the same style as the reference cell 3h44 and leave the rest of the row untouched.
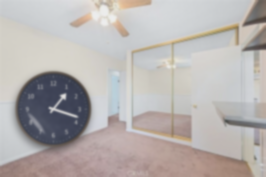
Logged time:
1h18
